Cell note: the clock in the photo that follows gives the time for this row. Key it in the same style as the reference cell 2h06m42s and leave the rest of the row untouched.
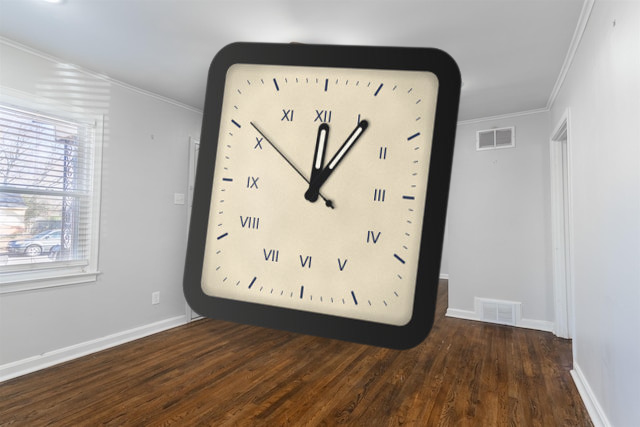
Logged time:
12h05m51s
